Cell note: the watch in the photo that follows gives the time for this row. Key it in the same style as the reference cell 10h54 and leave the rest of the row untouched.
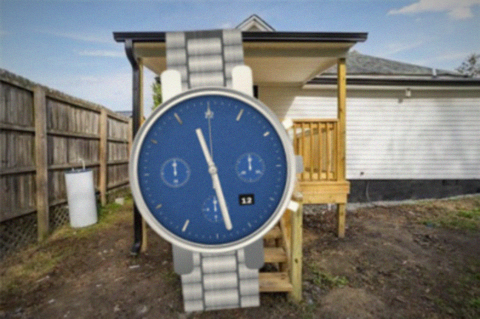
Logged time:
11h28
